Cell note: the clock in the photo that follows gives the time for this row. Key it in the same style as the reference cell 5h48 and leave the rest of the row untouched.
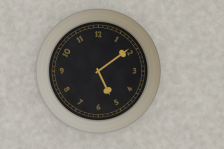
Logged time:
5h09
